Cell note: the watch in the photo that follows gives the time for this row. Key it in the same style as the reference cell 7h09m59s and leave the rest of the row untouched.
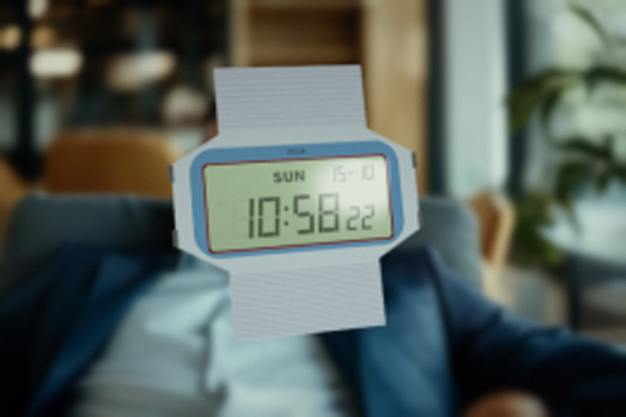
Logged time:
10h58m22s
